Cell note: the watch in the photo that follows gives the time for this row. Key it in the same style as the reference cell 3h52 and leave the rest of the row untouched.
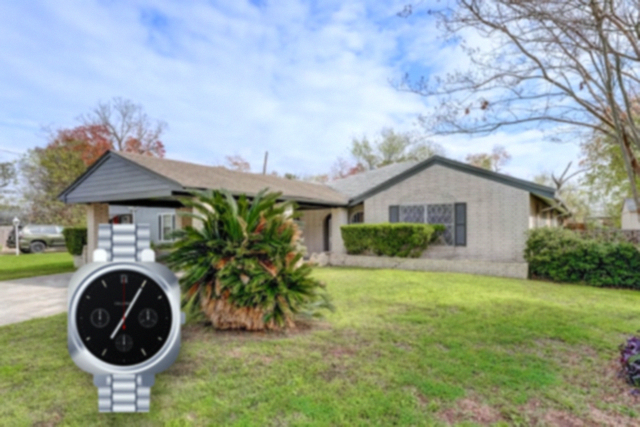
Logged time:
7h05
